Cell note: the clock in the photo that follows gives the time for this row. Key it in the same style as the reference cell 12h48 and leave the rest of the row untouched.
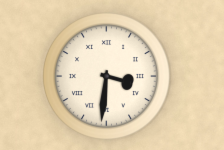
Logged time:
3h31
